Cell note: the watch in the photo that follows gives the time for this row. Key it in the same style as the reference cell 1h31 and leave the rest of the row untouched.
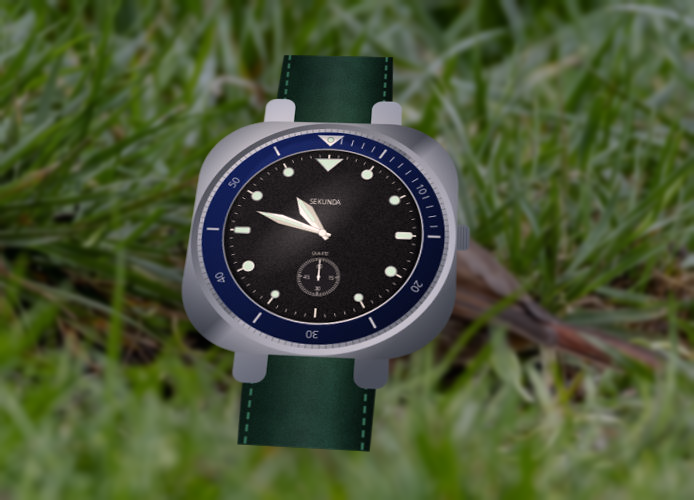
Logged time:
10h48
